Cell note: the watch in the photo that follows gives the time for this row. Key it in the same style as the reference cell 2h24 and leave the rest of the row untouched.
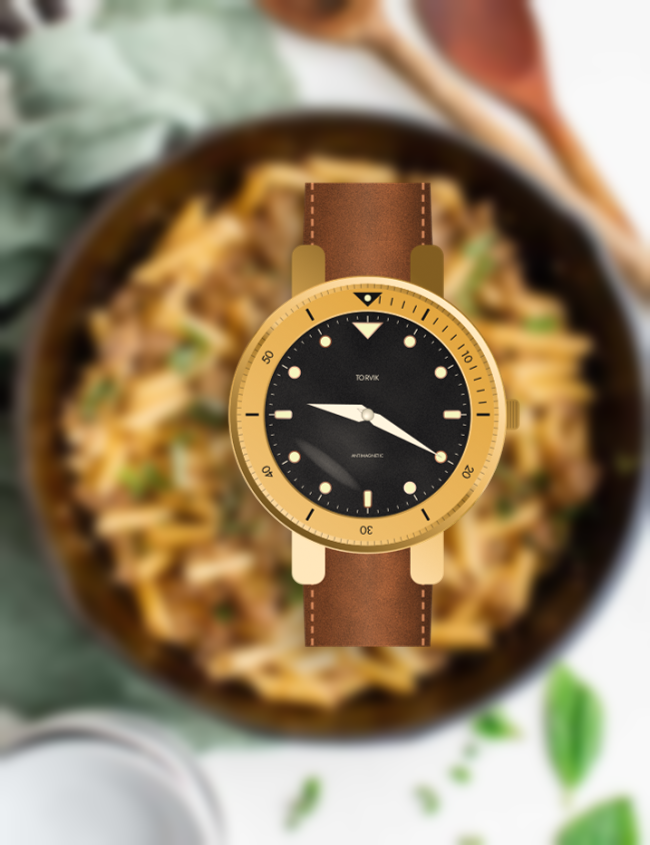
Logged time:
9h20
